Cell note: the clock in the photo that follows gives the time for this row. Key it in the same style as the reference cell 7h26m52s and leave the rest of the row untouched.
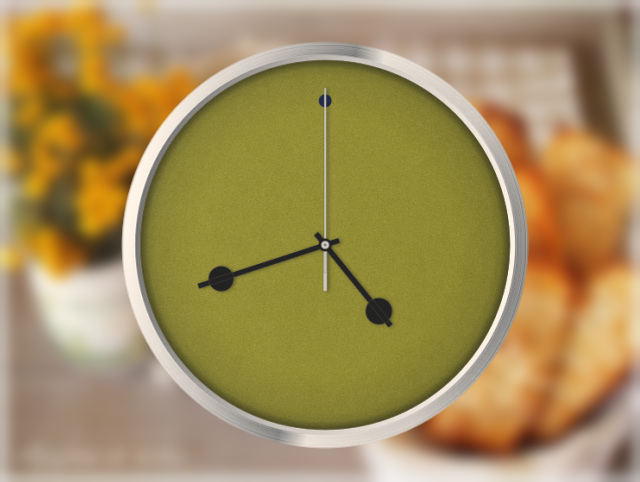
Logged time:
4h42m00s
